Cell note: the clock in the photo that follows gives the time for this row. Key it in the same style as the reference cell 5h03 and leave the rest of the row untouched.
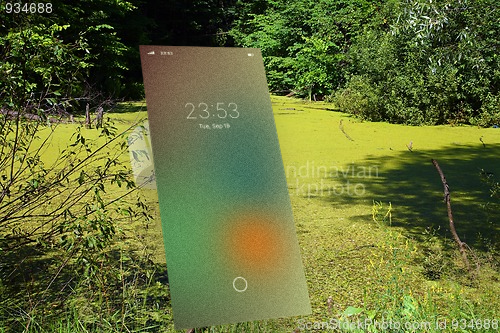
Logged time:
23h53
